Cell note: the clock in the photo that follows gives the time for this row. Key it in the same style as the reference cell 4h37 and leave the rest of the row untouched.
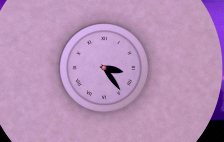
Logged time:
3h24
